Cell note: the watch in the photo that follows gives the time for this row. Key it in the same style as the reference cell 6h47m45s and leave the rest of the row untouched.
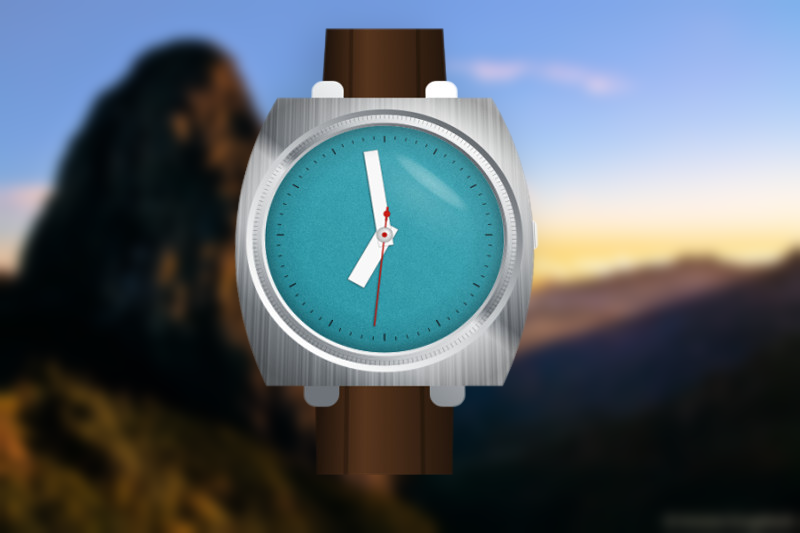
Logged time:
6h58m31s
